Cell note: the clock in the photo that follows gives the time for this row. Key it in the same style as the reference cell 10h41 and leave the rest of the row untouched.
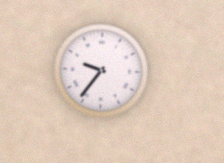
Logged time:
9h36
